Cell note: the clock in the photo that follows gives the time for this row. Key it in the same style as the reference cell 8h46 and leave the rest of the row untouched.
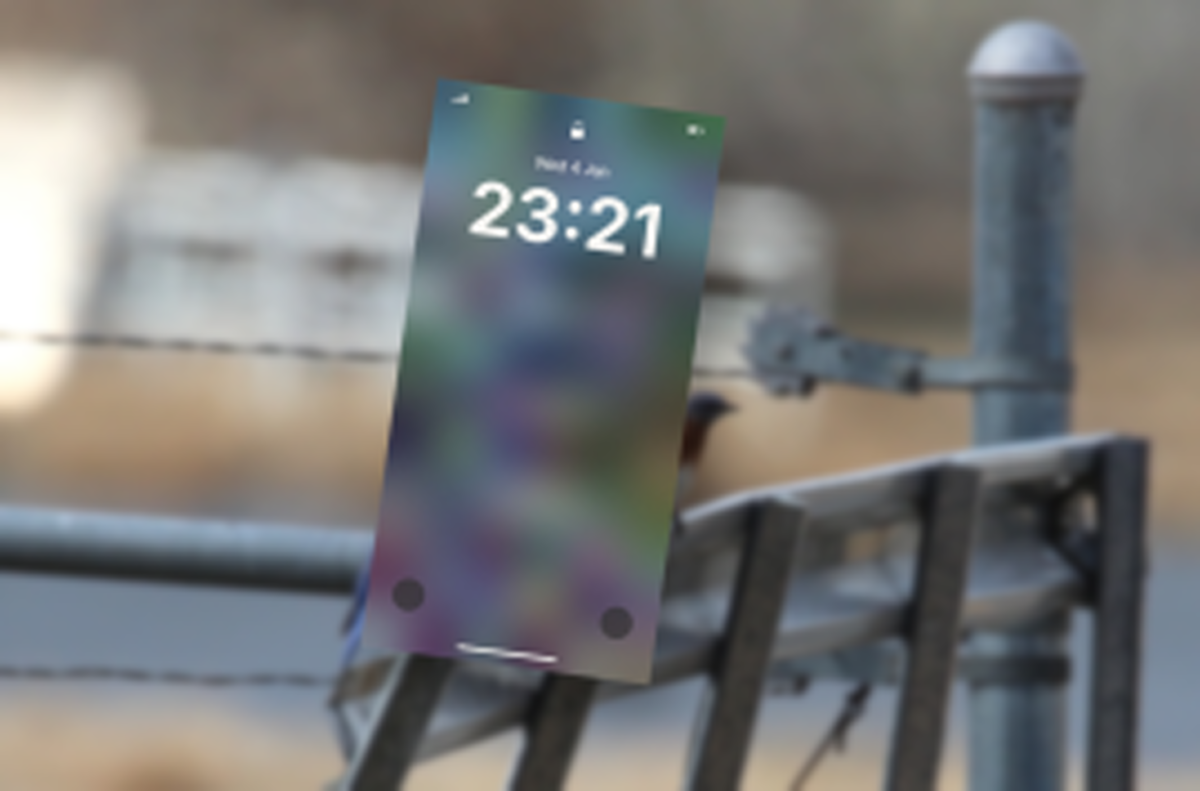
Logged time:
23h21
